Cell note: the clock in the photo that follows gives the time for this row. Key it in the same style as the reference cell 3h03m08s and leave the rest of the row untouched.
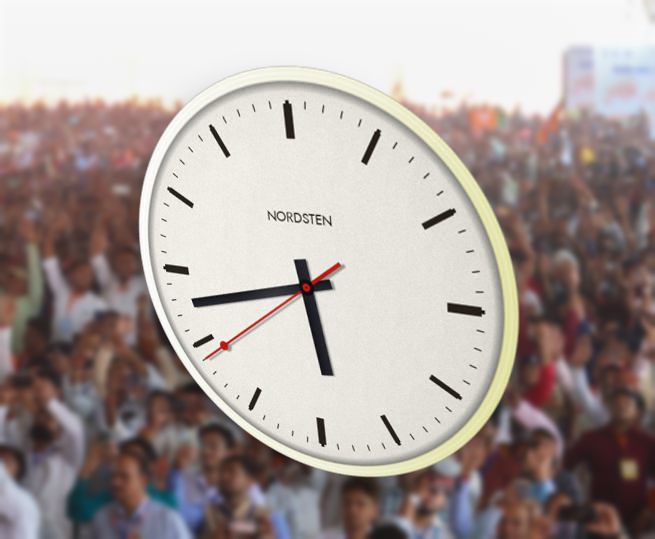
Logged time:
5h42m39s
